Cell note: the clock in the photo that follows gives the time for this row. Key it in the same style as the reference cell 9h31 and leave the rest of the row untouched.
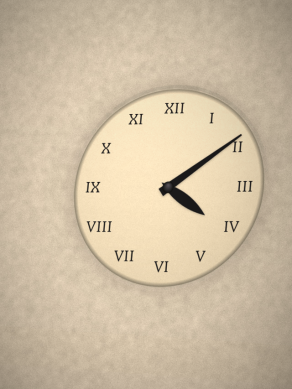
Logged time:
4h09
